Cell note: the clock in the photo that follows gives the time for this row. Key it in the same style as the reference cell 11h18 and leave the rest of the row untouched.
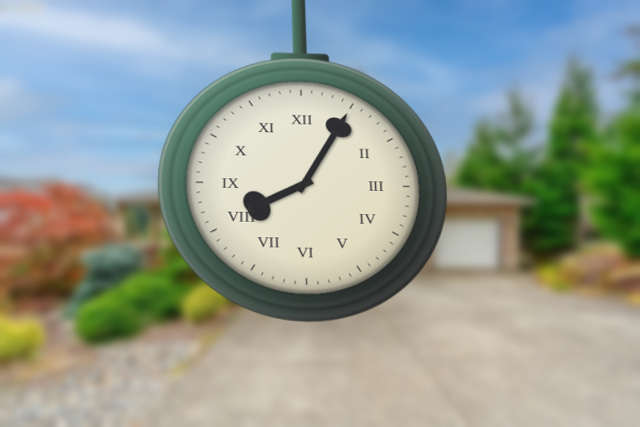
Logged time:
8h05
